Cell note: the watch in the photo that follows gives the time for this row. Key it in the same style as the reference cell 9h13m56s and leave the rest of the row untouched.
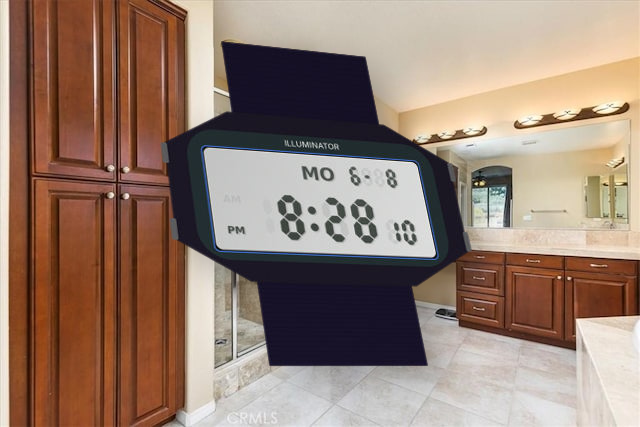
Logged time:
8h28m10s
